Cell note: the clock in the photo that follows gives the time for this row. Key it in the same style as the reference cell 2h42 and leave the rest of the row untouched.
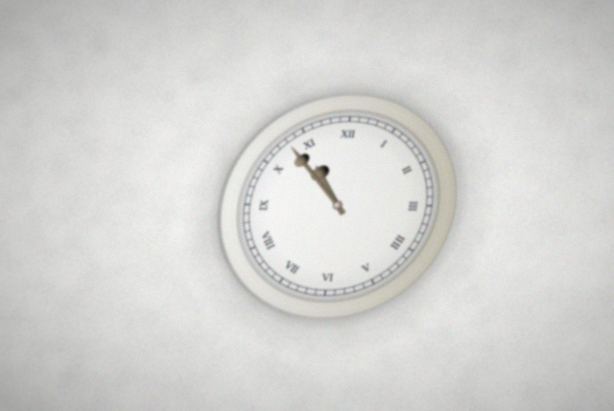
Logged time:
10h53
